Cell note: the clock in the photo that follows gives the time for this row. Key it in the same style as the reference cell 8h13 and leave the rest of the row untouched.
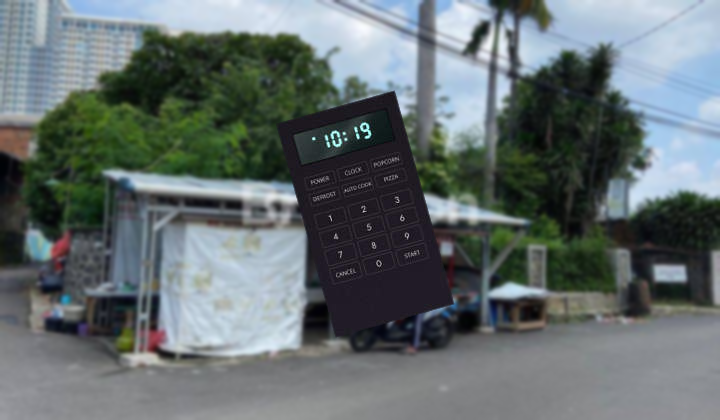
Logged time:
10h19
